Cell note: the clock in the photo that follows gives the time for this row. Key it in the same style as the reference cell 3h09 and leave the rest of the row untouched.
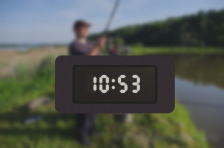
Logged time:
10h53
